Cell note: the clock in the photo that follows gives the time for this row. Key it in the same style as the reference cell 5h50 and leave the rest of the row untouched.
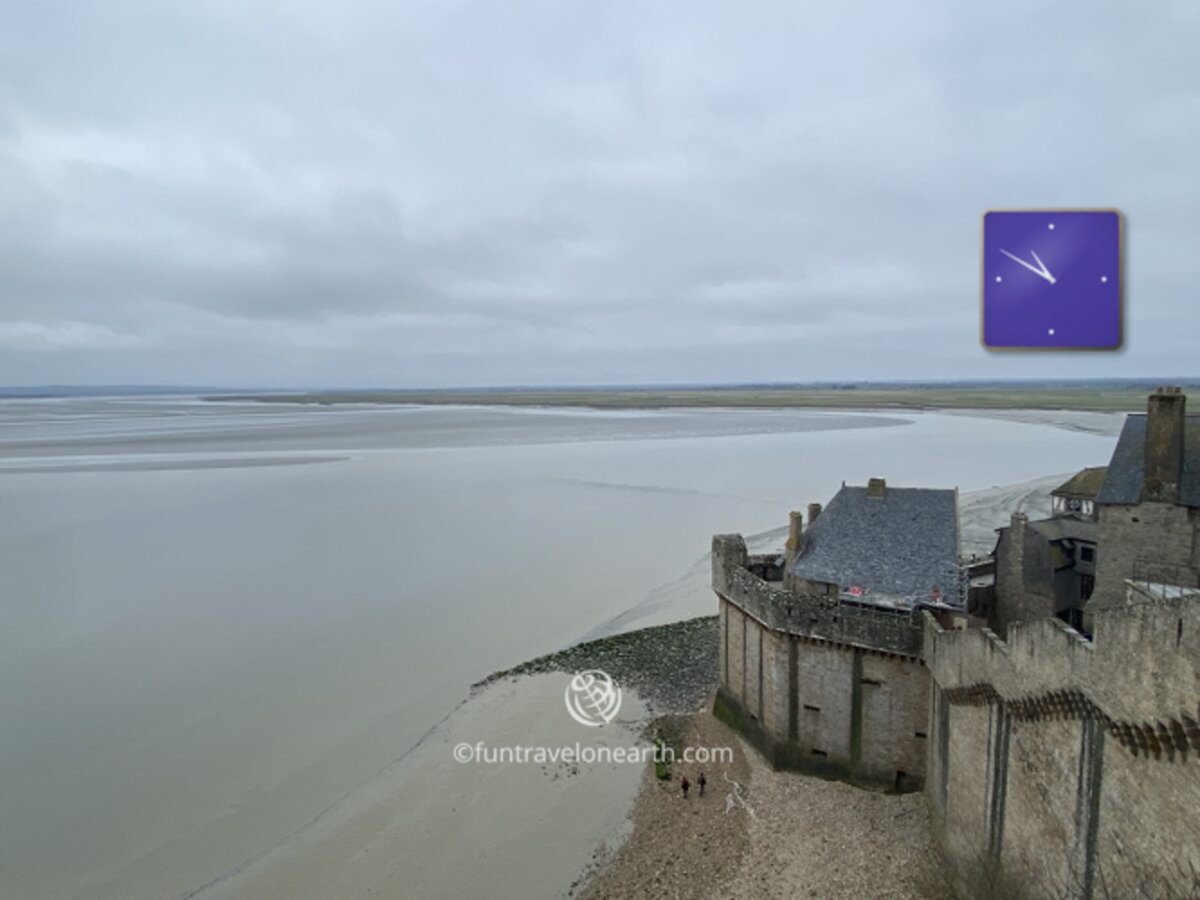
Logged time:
10h50
